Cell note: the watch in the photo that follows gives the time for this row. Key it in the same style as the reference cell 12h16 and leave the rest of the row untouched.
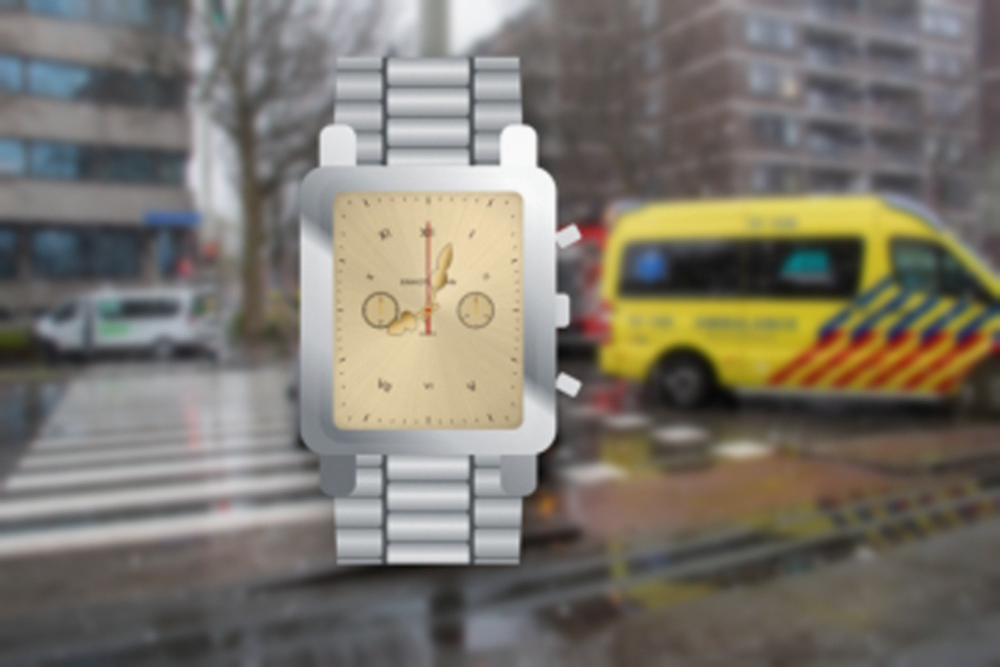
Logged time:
8h03
